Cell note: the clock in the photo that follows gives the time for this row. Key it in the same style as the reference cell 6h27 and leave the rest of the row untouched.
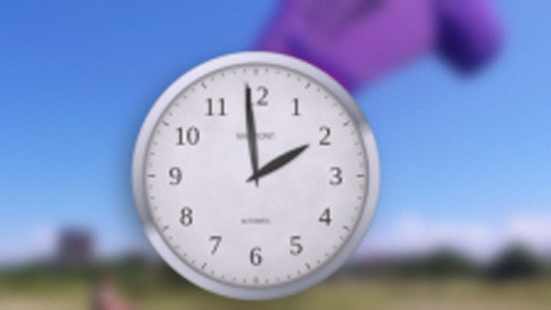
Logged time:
1h59
